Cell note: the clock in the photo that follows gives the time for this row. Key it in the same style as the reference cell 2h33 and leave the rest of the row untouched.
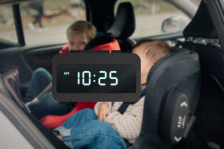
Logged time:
10h25
